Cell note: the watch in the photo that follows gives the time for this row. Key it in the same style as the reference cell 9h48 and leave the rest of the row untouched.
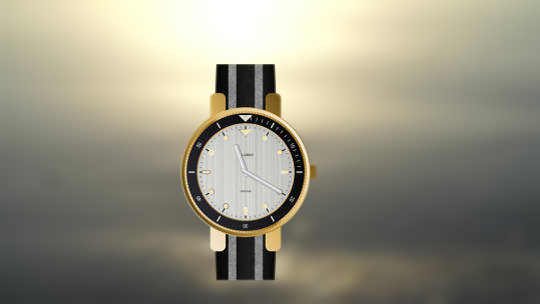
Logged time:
11h20
